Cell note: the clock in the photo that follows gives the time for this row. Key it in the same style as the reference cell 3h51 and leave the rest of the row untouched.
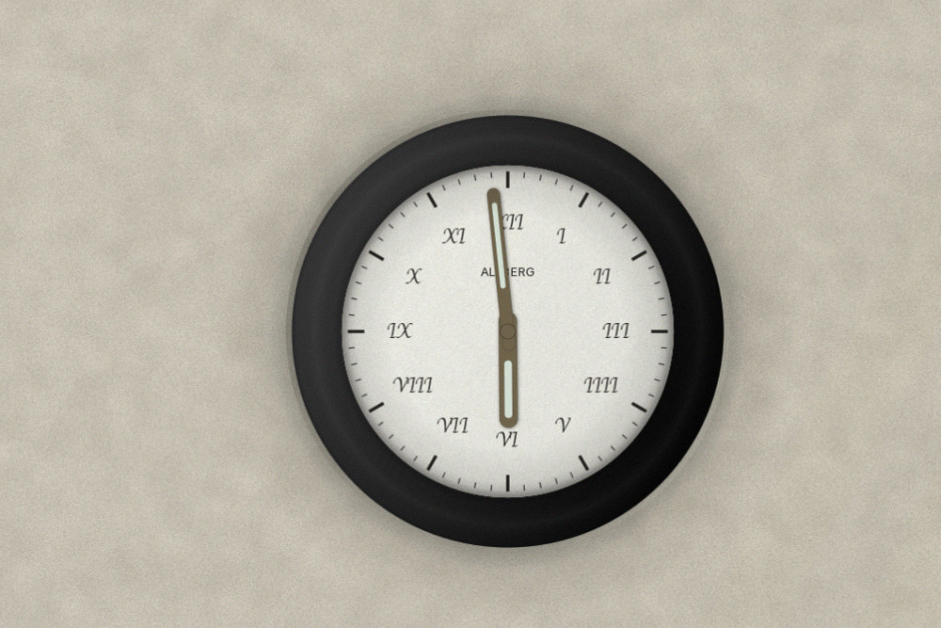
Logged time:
5h59
